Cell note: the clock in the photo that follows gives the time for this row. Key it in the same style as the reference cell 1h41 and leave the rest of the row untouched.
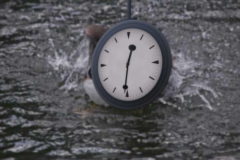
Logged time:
12h31
